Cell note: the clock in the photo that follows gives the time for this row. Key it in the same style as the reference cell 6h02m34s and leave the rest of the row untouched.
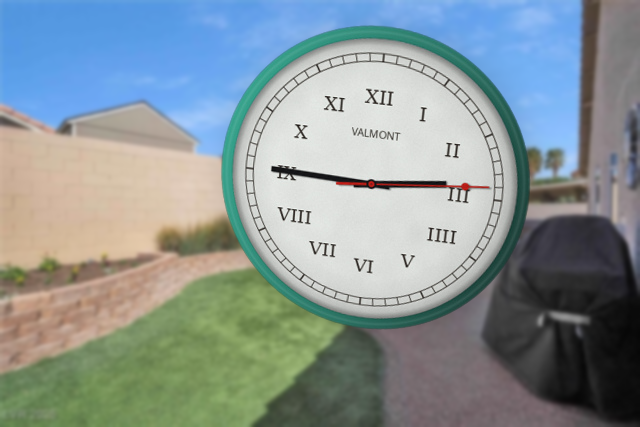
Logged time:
2h45m14s
